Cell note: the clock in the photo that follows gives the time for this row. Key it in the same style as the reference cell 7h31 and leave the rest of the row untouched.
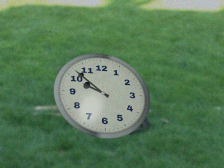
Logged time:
9h52
